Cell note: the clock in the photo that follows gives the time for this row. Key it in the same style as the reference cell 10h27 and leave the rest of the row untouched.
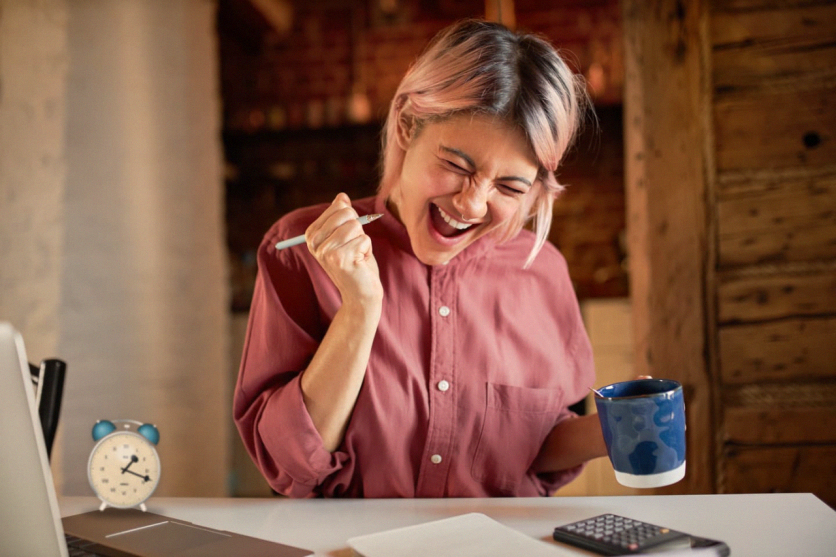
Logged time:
1h18
